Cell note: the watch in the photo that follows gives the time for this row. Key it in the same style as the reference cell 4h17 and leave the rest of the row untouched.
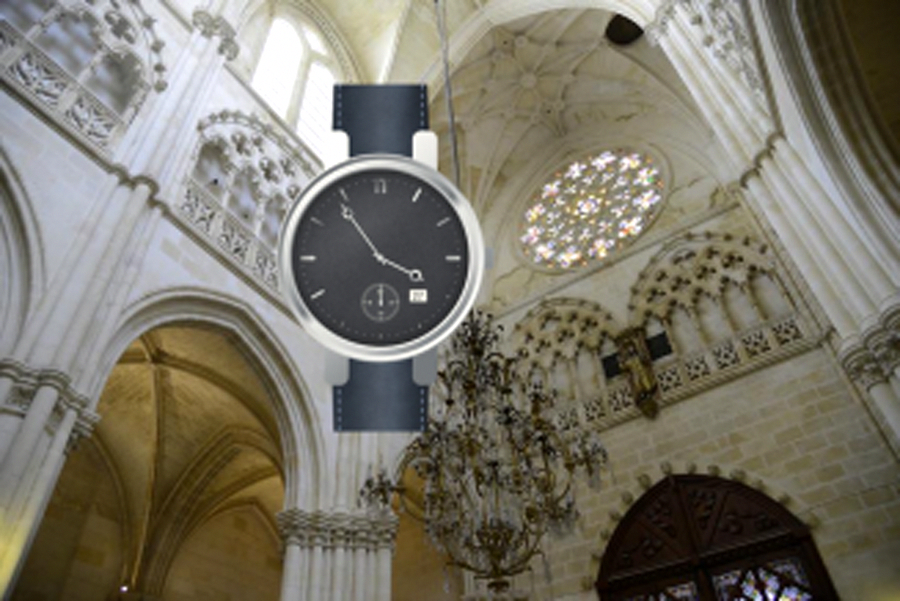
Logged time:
3h54
